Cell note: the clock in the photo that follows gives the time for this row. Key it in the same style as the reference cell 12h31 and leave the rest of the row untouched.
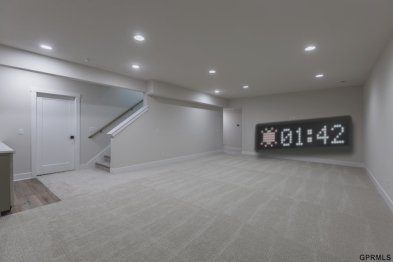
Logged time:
1h42
